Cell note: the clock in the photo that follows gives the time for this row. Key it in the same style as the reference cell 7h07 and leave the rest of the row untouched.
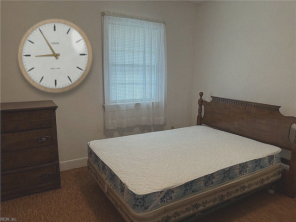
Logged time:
8h55
